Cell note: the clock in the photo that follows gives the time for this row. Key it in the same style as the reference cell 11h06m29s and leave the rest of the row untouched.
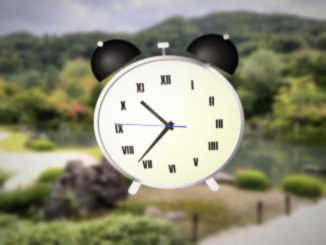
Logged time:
10h36m46s
